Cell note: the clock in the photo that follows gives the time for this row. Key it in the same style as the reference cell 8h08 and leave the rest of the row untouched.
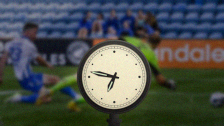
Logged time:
6h47
